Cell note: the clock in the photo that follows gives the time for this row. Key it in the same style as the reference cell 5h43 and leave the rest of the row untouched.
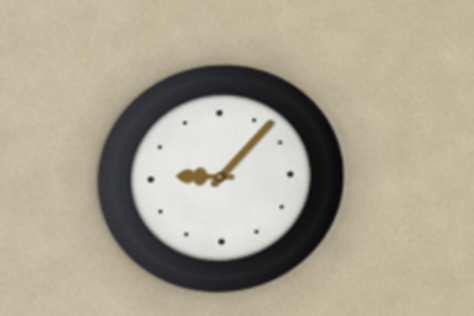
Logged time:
9h07
